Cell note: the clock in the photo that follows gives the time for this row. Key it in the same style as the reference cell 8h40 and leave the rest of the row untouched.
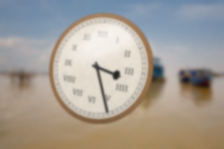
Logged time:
3h26
